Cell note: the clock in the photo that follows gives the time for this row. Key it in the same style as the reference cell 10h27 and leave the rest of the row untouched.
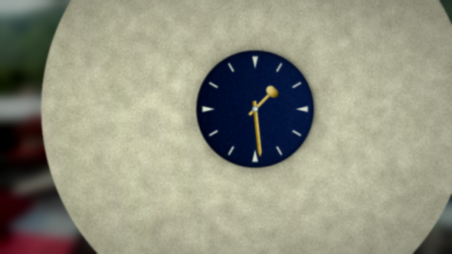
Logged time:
1h29
